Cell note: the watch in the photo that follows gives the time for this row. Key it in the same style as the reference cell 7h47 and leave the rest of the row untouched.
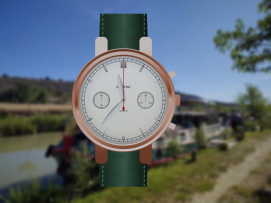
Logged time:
11h37
